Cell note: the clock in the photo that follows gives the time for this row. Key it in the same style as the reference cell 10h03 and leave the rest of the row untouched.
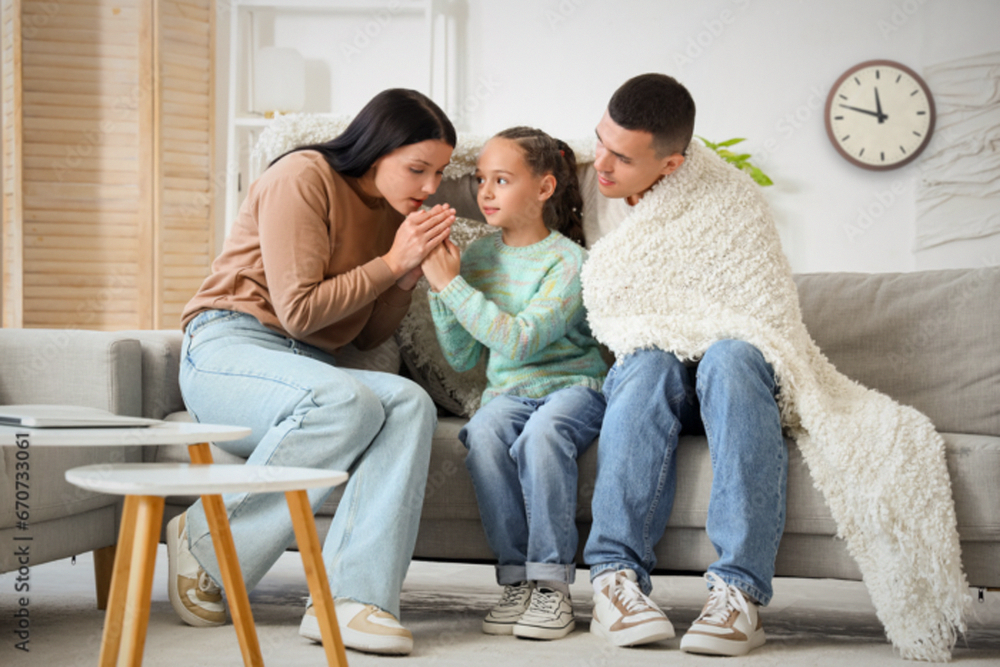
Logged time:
11h48
